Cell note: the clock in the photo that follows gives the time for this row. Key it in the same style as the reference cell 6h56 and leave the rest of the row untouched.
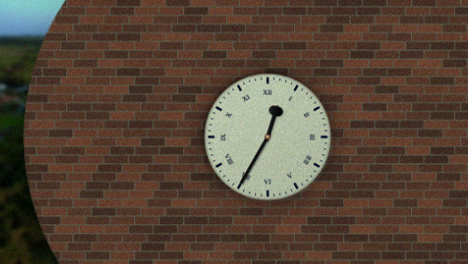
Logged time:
12h35
